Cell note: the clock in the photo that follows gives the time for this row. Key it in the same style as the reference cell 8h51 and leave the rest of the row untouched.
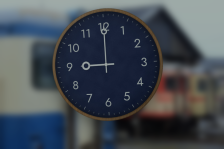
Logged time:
9h00
